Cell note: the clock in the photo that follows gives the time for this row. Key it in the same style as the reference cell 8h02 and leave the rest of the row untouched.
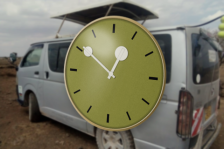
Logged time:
12h51
